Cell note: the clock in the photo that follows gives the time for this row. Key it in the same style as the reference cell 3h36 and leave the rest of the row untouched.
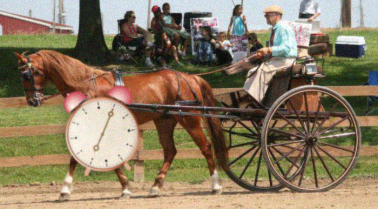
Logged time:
7h05
